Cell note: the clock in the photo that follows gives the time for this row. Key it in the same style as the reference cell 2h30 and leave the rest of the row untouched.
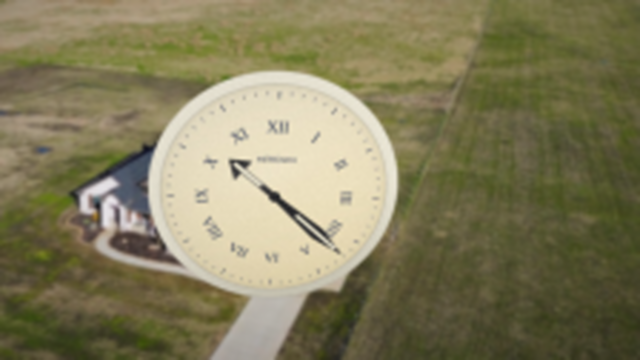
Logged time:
10h22
